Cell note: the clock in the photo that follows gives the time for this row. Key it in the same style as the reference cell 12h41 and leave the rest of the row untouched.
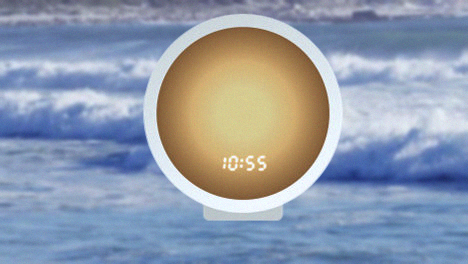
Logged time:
10h55
